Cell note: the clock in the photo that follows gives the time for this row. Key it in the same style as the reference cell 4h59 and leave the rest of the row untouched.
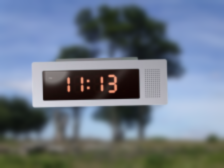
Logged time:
11h13
